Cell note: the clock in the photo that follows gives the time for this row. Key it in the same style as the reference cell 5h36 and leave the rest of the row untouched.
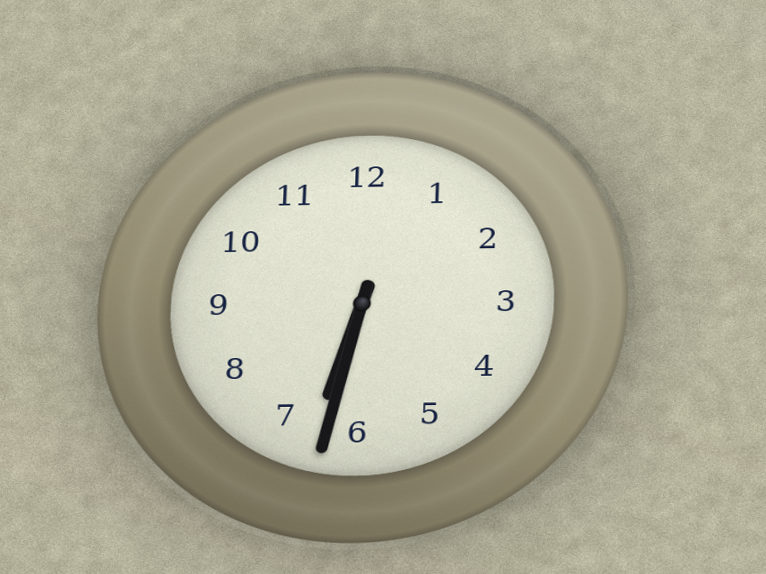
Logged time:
6h32
